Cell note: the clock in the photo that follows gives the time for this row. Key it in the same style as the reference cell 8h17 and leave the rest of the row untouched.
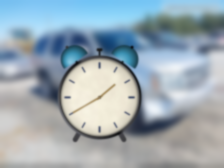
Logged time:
1h40
